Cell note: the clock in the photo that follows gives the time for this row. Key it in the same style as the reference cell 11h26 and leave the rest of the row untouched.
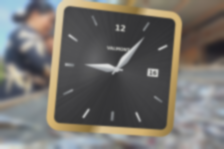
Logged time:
9h06
